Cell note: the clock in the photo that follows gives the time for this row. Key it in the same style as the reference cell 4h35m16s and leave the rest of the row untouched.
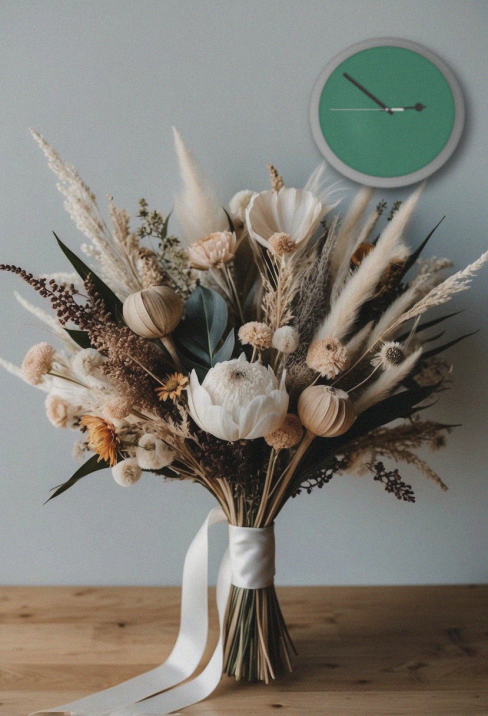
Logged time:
2h51m45s
